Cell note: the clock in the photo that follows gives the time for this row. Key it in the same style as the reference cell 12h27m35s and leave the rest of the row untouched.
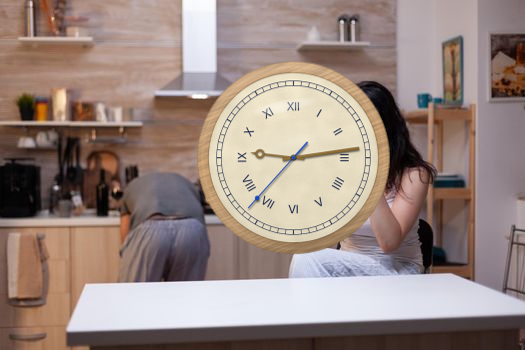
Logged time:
9h13m37s
